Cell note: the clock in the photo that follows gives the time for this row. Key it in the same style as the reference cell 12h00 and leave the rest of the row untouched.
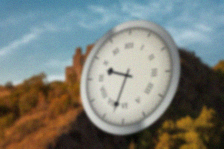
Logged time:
9h33
